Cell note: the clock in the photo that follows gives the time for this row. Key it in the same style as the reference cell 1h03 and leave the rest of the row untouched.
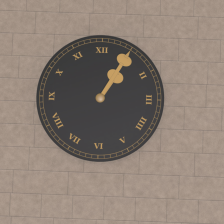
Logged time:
1h05
